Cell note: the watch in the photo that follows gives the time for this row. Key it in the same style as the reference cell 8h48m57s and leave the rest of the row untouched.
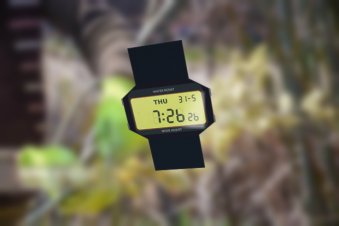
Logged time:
7h26m26s
